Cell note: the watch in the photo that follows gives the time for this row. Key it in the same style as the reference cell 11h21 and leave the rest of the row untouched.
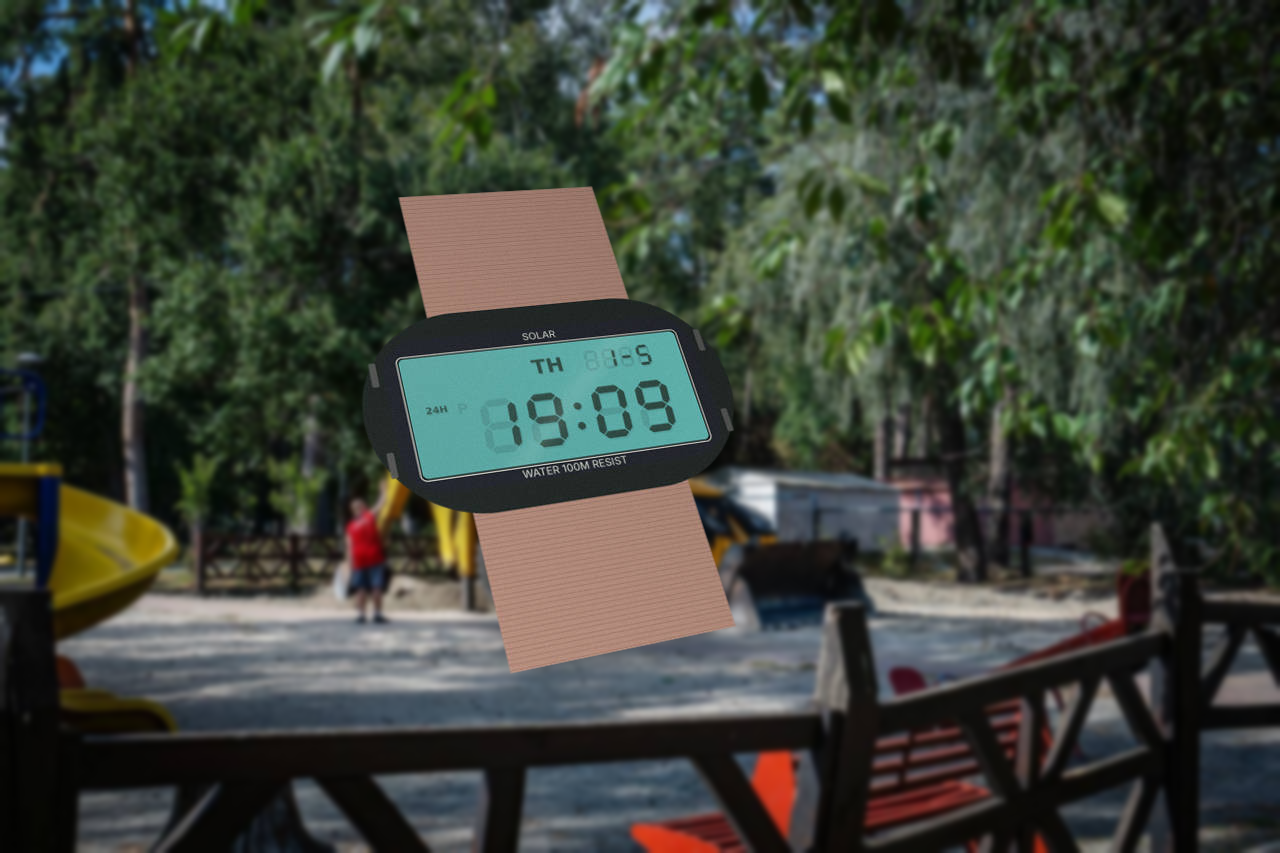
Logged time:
19h09
